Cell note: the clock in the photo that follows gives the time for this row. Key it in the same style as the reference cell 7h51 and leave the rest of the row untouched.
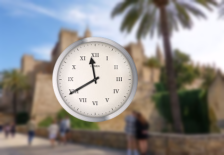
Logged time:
11h40
